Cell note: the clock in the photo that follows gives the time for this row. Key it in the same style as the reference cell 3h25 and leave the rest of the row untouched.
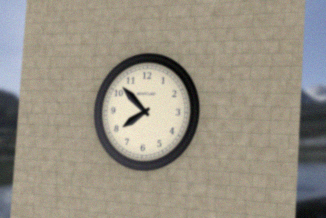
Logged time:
7h52
